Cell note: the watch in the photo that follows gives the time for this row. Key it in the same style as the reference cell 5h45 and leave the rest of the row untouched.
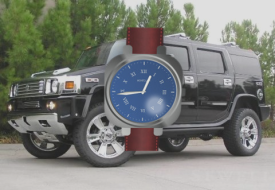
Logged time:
12h44
